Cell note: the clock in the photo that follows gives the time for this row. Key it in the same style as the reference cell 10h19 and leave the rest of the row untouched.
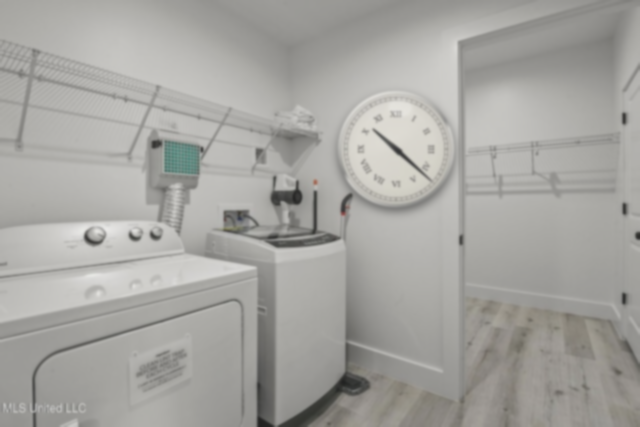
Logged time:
10h22
